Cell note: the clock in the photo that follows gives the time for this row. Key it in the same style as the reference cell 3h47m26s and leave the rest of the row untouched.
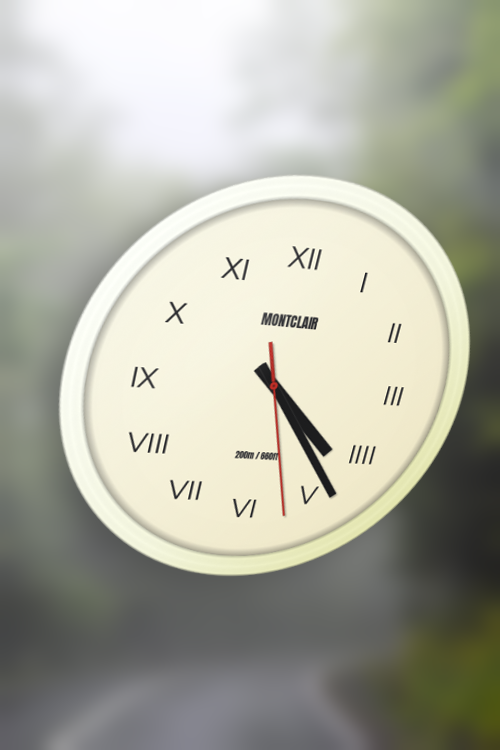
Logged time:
4h23m27s
